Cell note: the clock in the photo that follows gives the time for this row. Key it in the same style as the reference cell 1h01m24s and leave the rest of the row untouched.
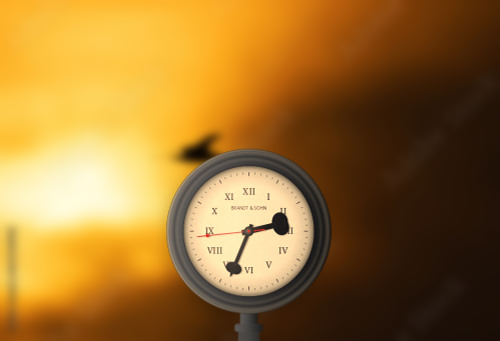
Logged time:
2h33m44s
